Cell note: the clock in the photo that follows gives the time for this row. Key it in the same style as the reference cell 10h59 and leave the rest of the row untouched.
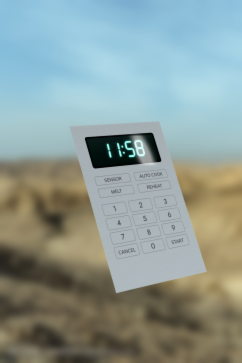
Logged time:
11h58
